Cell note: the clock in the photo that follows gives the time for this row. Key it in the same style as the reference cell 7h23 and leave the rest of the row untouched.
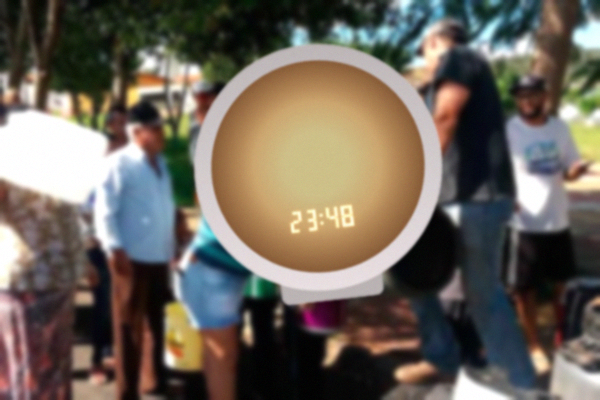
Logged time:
23h48
